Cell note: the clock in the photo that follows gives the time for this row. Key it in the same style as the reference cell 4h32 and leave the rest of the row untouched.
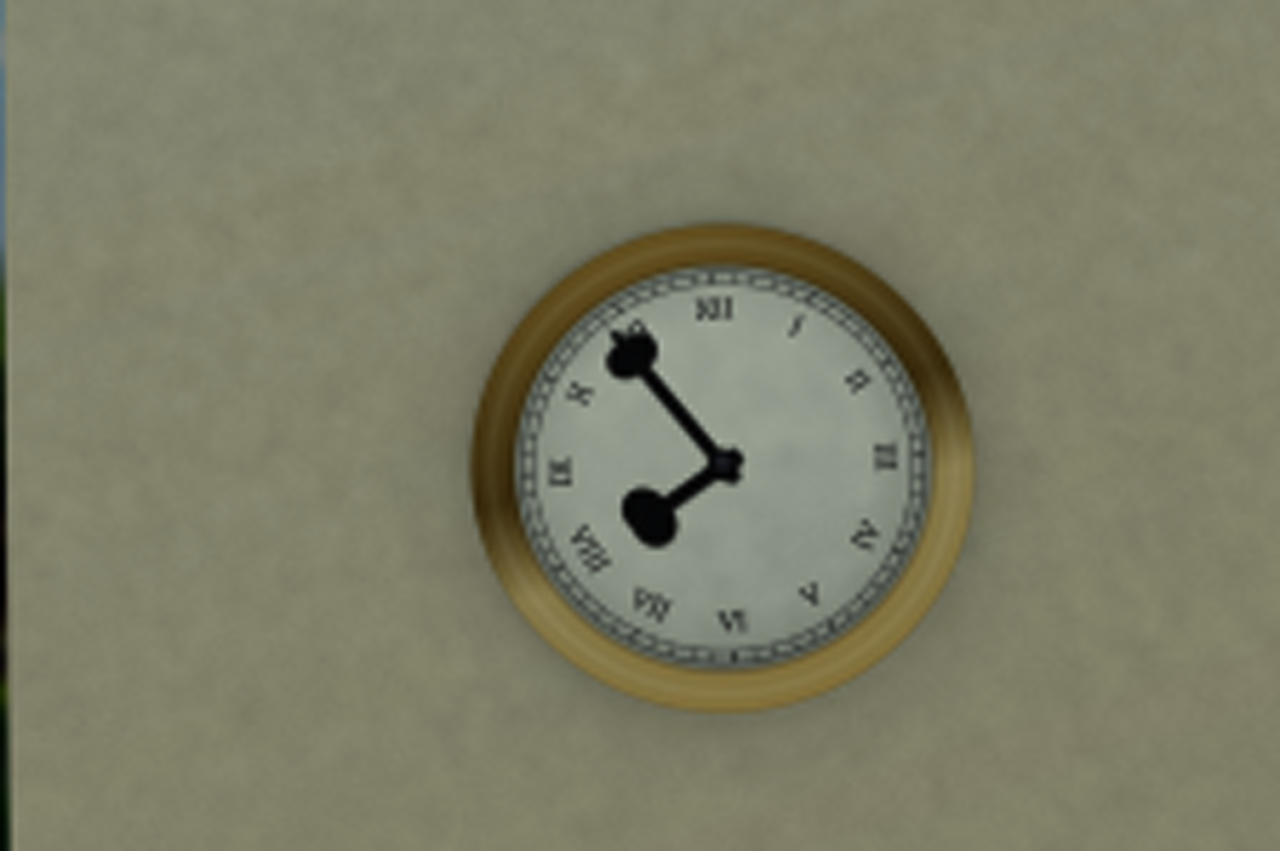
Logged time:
7h54
